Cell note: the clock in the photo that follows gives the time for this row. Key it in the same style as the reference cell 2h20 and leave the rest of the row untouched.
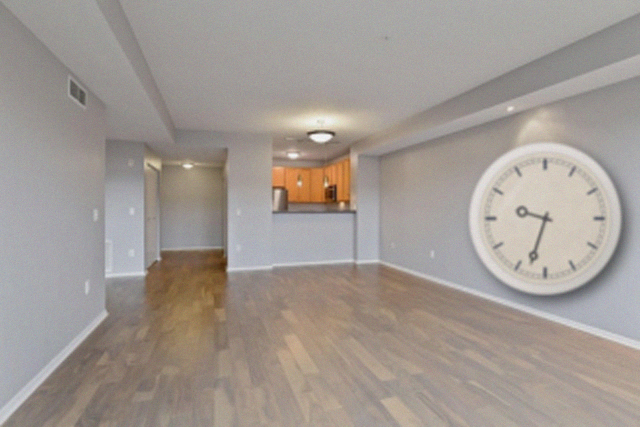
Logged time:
9h33
